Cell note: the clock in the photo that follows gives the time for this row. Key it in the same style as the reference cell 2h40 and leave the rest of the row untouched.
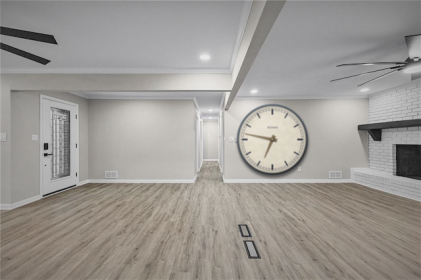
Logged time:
6h47
